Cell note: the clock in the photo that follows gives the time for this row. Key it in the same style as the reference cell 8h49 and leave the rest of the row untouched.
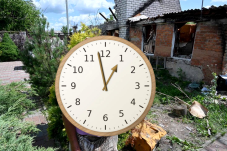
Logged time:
12h58
